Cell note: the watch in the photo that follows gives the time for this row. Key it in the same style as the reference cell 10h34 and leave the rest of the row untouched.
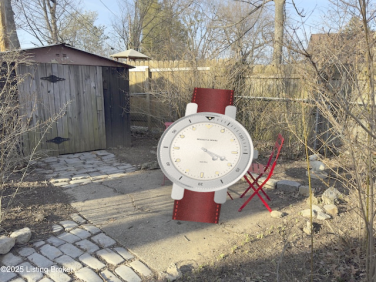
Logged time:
4h19
